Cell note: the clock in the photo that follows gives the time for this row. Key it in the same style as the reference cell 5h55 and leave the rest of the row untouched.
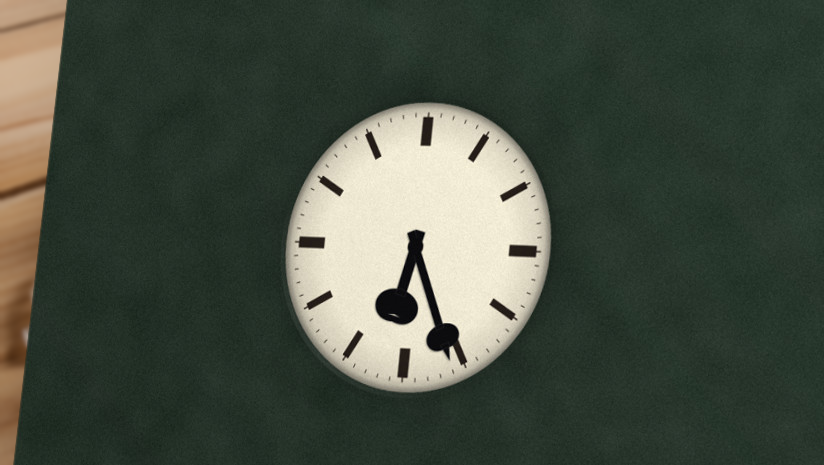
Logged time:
6h26
